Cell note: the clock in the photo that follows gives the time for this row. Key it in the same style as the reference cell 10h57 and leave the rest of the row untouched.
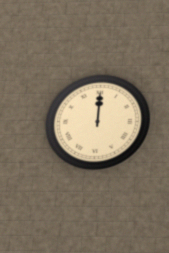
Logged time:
12h00
